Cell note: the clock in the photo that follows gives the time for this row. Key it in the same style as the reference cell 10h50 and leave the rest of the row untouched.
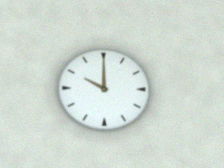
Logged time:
10h00
